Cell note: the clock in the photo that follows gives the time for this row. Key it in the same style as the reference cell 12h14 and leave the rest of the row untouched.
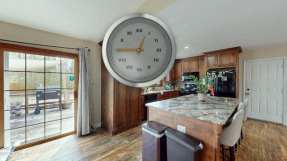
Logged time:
12h45
